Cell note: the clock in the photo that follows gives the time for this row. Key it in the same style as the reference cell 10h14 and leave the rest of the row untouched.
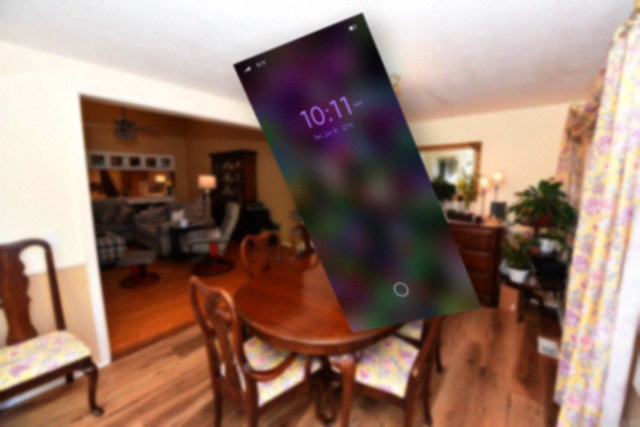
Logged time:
10h11
